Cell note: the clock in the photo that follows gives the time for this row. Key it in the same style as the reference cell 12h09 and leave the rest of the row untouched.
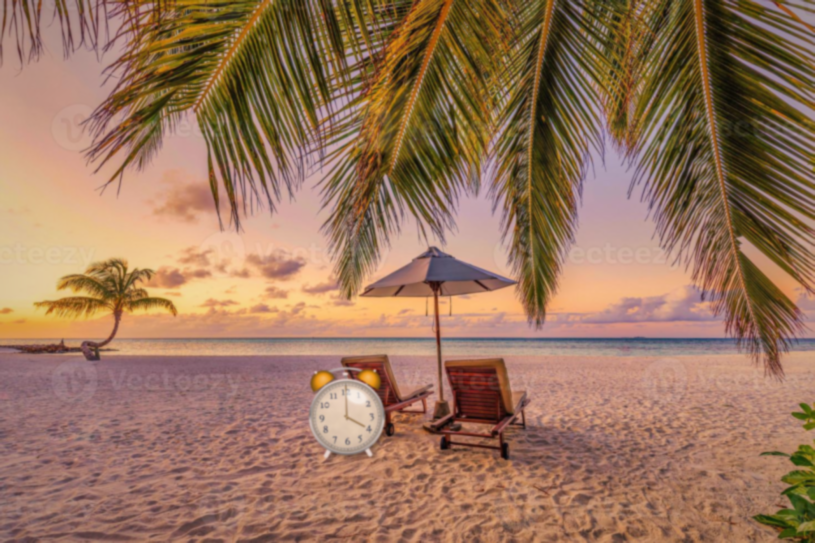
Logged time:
4h00
